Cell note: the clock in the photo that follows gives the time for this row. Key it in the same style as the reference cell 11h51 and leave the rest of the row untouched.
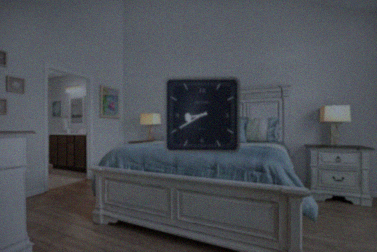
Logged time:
8h40
